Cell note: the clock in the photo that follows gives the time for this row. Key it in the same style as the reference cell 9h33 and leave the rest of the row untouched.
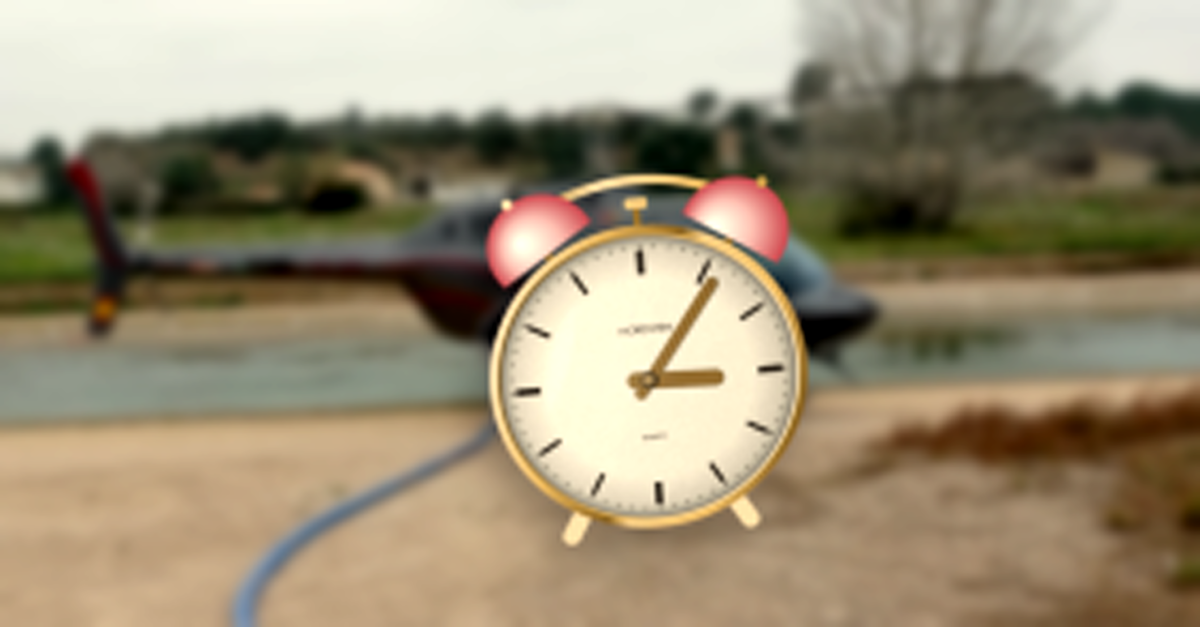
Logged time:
3h06
